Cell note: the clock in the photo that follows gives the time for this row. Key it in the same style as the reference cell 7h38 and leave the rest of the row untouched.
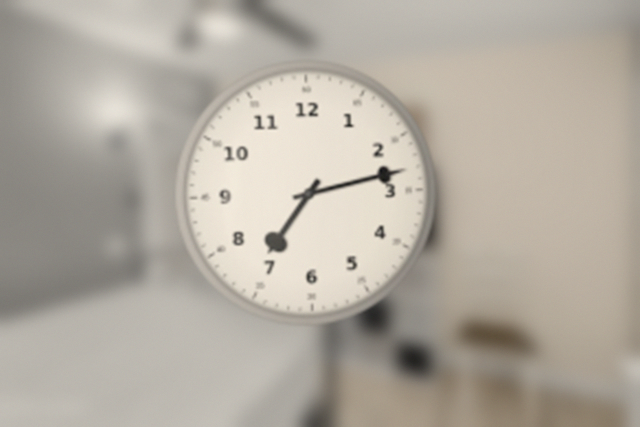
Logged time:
7h13
